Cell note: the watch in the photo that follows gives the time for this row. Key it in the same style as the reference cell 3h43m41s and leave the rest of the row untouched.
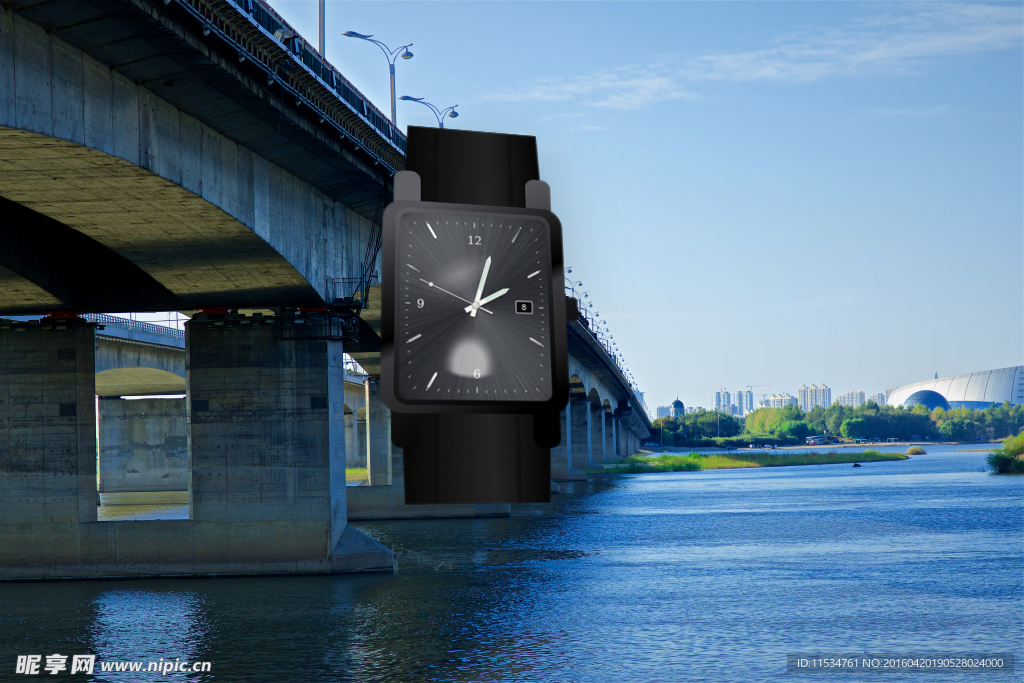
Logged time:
2h02m49s
